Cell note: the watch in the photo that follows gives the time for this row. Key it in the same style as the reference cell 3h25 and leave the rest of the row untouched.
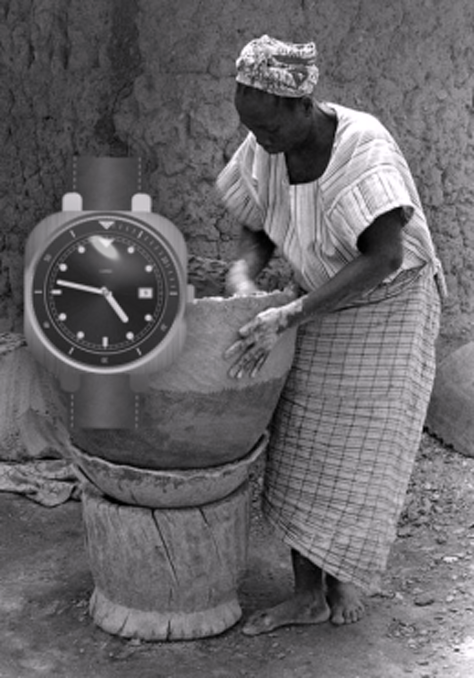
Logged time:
4h47
